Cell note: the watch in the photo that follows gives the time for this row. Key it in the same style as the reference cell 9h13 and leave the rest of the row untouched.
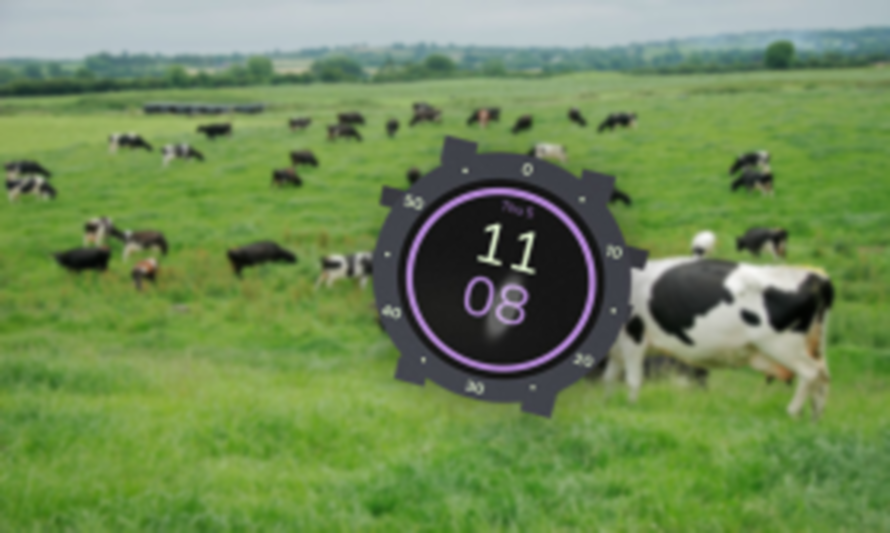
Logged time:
11h08
